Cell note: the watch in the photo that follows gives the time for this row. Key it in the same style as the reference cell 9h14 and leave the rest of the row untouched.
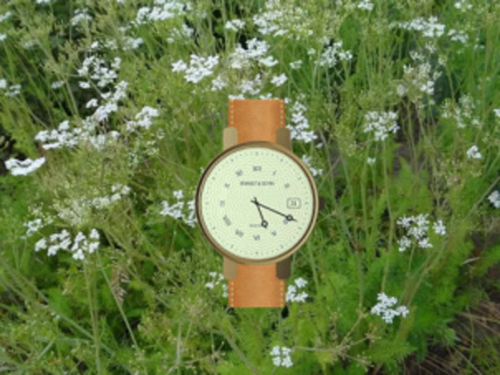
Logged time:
5h19
